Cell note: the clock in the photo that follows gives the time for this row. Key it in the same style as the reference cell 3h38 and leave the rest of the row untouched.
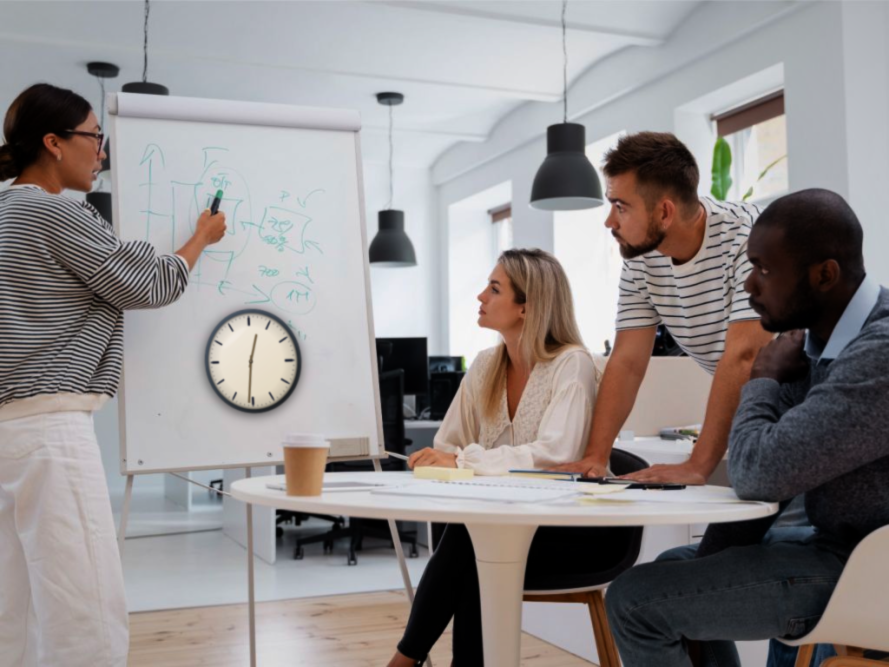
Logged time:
12h31
